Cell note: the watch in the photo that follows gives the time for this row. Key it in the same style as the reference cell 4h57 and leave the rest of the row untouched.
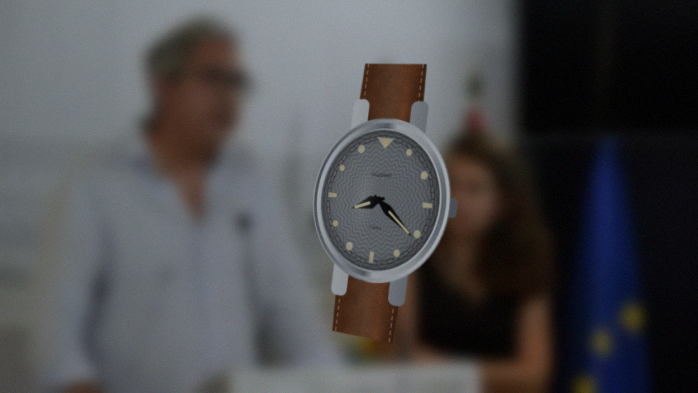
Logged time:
8h21
